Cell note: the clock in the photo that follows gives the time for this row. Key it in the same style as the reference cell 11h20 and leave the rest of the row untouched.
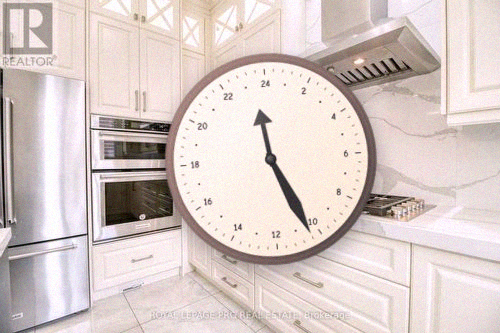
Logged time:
23h26
